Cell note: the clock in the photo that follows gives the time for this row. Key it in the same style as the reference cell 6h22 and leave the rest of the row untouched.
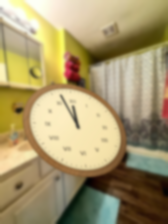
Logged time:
11h57
